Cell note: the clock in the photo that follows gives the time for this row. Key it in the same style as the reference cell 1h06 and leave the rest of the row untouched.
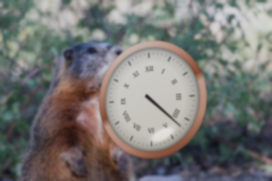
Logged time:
4h22
